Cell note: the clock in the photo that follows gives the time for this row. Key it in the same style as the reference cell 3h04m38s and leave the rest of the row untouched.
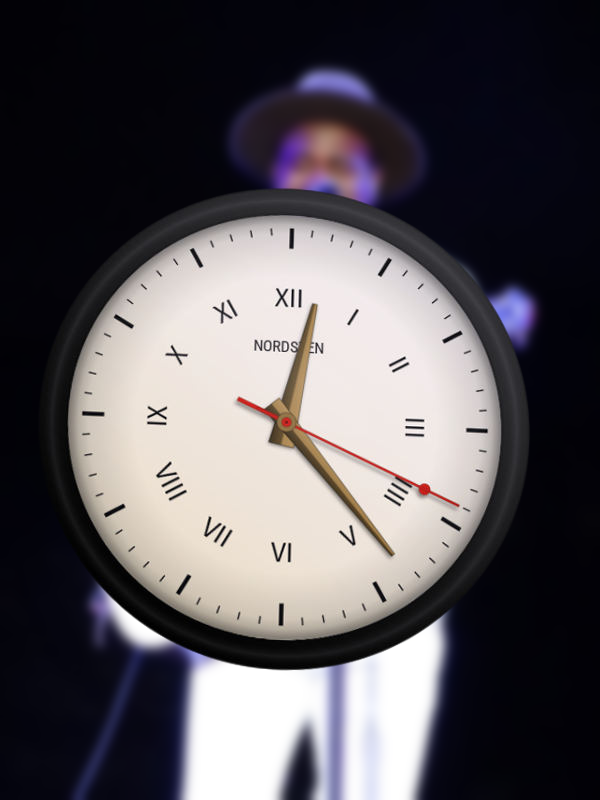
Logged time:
12h23m19s
